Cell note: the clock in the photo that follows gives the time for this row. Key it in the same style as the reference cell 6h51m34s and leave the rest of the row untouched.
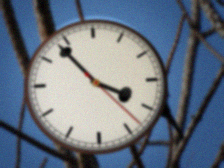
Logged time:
3h53m23s
